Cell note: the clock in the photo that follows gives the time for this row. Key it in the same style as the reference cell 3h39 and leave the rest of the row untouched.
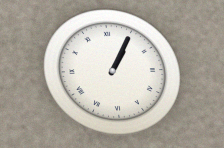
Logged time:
1h05
